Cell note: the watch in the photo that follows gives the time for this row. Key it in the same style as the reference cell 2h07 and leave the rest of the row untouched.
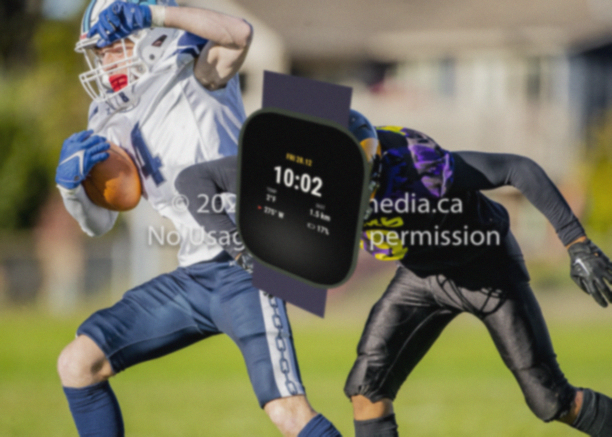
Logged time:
10h02
